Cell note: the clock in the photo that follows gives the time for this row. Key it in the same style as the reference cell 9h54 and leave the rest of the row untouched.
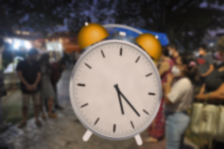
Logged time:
5h22
